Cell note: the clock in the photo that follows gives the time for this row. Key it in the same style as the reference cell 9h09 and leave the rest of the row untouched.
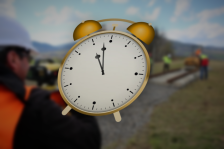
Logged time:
10h58
